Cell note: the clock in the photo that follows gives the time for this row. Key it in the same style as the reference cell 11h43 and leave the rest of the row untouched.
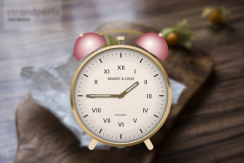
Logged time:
1h45
